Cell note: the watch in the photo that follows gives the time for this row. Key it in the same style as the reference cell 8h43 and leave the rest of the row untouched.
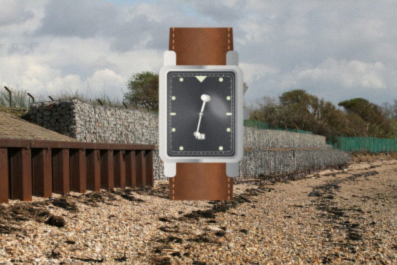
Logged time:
12h32
